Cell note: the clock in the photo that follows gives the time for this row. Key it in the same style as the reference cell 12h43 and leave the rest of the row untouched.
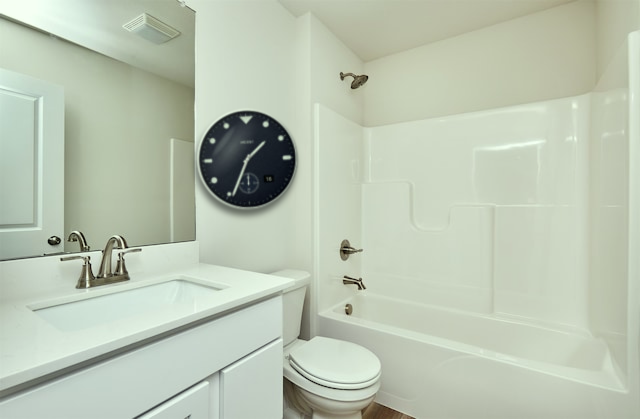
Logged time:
1h34
